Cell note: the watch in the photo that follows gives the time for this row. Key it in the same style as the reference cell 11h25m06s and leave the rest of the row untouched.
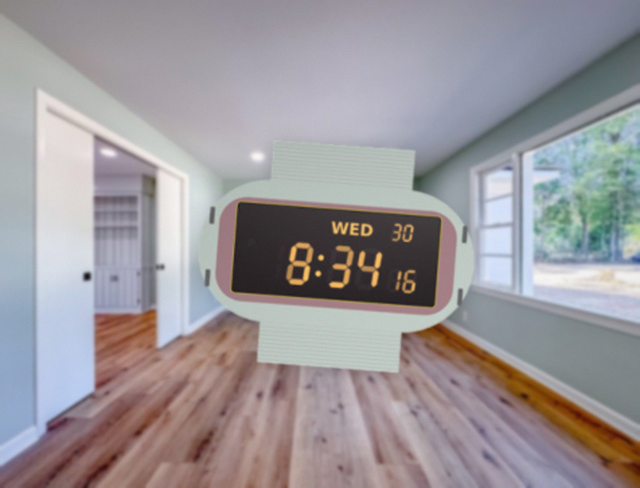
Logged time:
8h34m16s
